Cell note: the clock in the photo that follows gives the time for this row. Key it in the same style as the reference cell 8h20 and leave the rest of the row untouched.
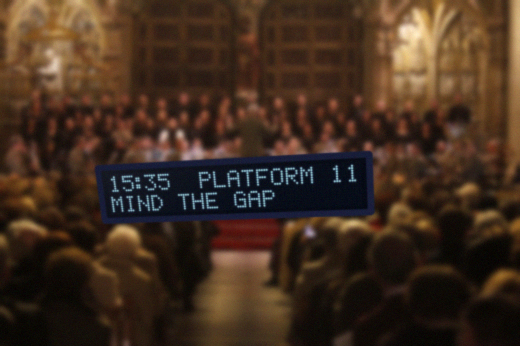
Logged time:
15h35
